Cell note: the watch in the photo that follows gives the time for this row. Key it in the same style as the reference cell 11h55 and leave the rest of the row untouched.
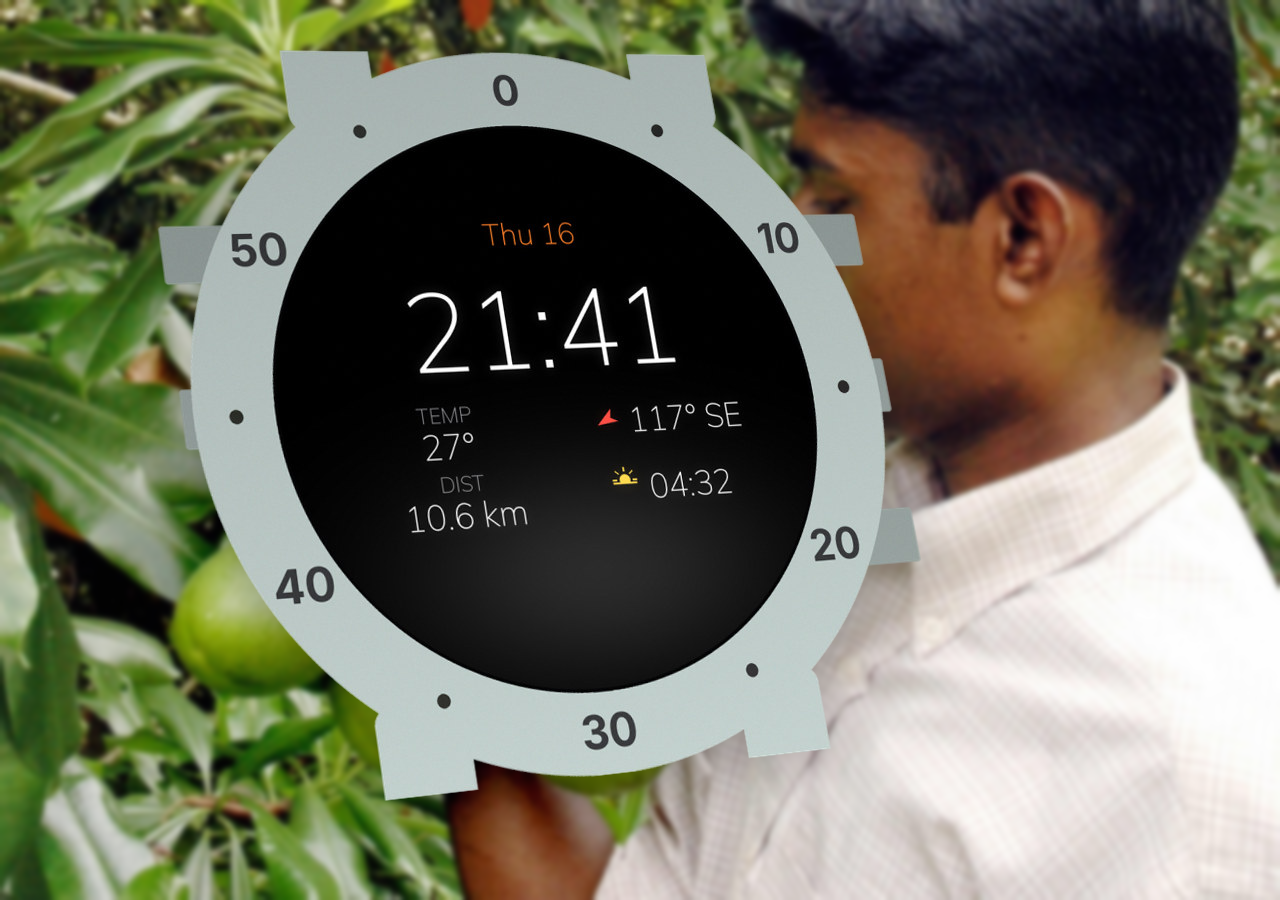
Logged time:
21h41
